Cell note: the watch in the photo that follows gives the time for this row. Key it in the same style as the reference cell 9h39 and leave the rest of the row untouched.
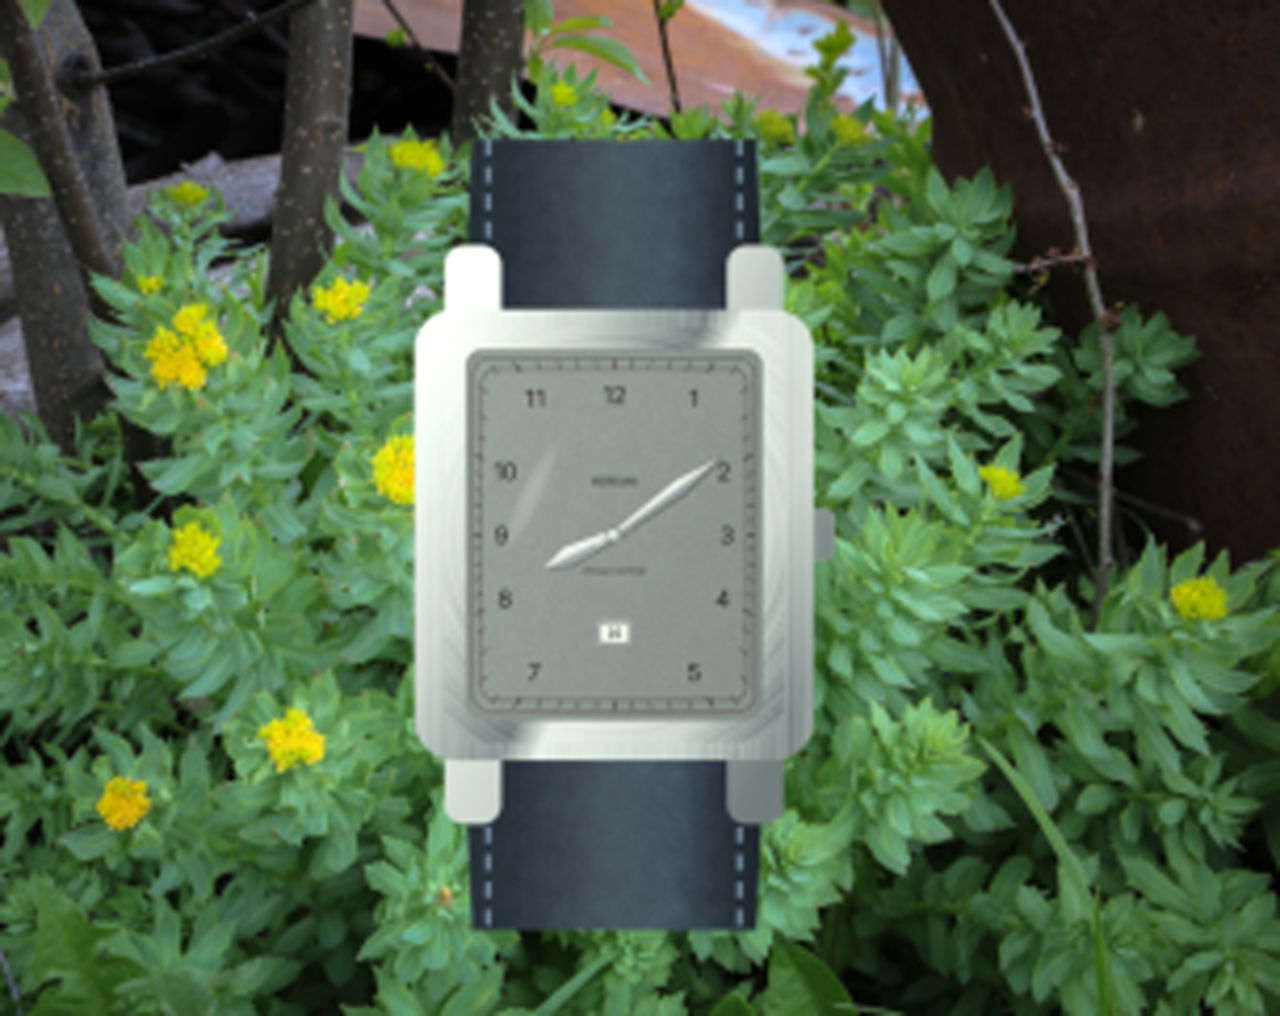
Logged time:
8h09
